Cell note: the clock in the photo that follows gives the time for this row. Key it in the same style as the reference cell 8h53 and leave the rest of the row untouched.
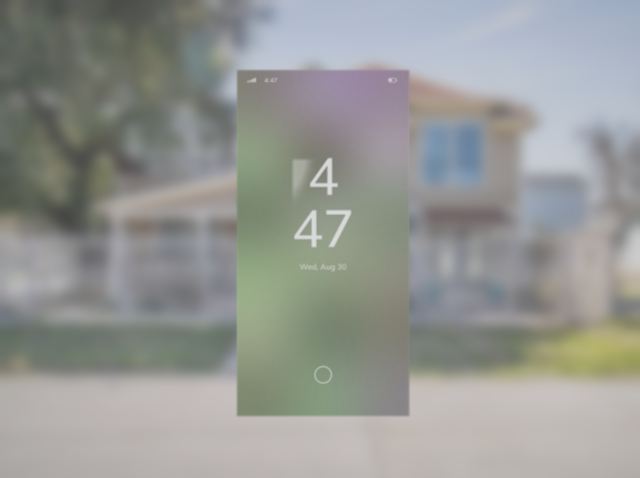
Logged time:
4h47
